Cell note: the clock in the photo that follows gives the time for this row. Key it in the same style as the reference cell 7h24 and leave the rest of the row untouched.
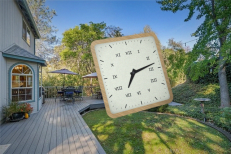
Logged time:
7h13
